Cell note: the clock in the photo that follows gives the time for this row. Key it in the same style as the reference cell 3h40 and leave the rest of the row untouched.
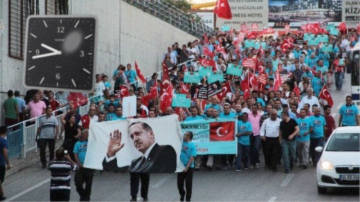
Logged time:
9h43
